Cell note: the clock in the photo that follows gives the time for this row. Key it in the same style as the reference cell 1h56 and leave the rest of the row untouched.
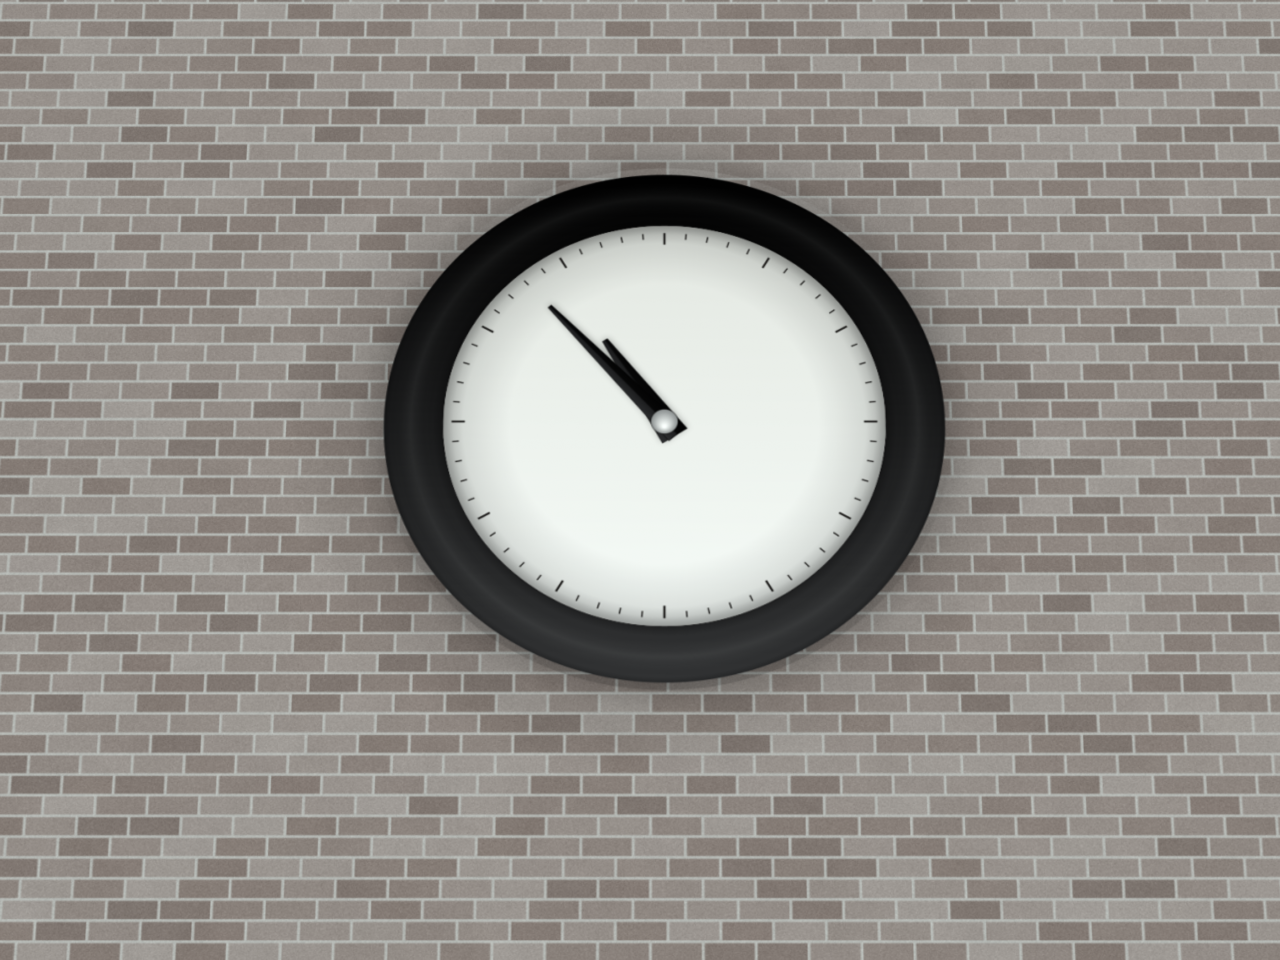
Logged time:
10h53
